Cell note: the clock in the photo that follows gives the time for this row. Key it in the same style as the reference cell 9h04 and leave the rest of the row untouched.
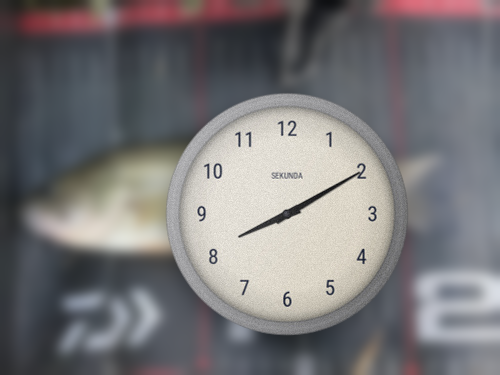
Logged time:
8h10
